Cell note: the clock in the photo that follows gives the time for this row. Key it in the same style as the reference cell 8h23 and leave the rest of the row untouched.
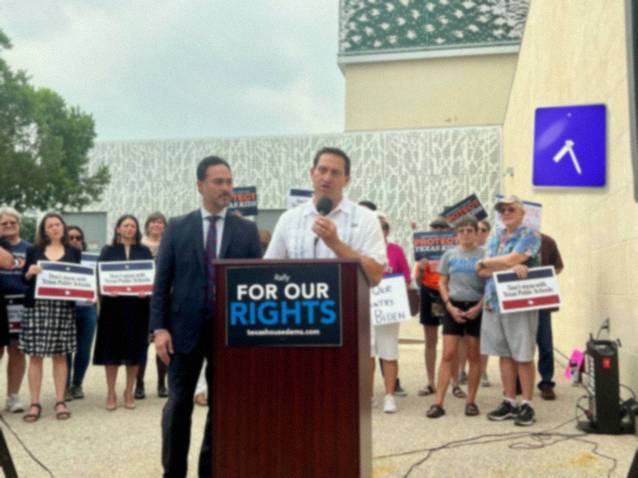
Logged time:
7h26
